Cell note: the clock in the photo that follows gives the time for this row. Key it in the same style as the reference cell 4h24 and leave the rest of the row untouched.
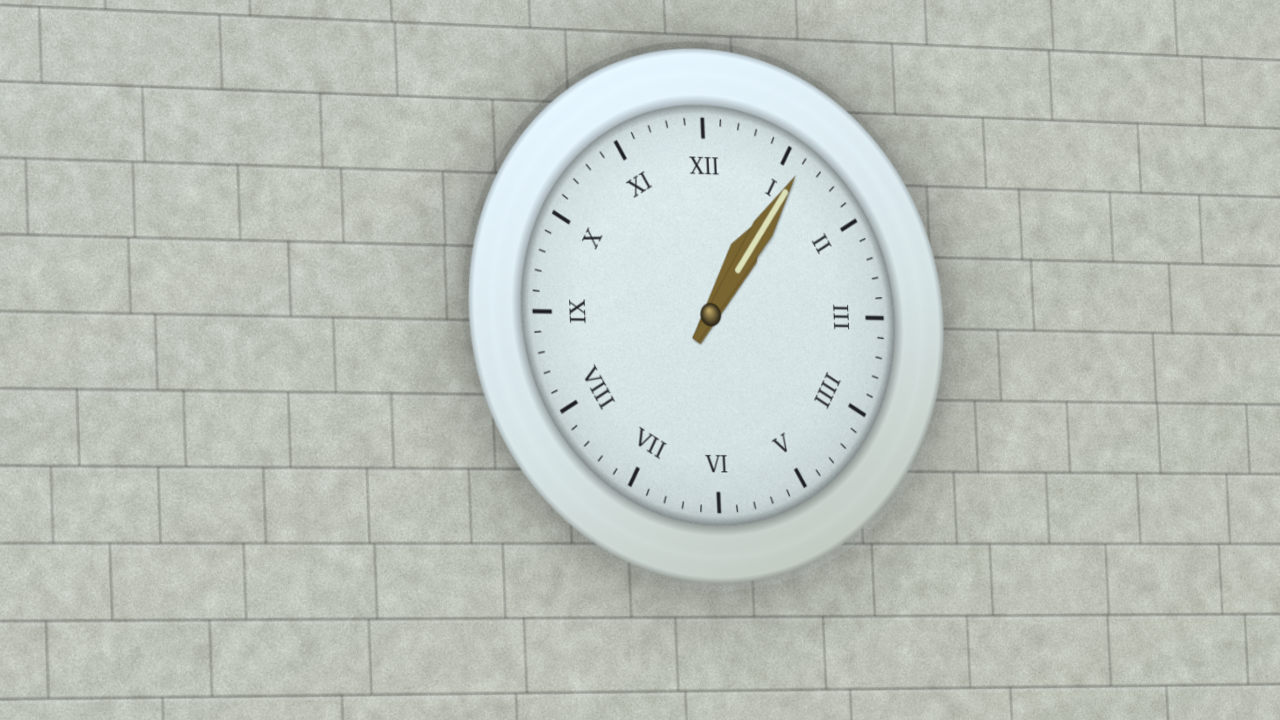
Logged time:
1h06
